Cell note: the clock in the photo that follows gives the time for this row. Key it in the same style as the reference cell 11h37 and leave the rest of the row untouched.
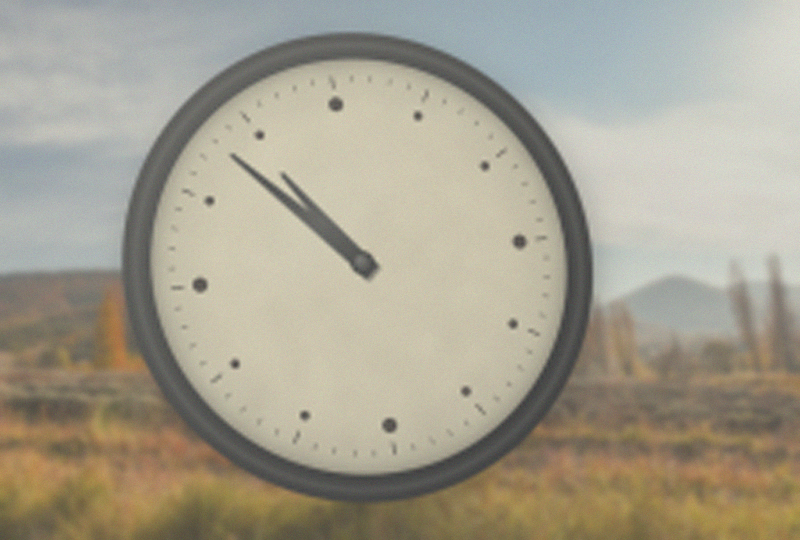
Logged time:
10h53
